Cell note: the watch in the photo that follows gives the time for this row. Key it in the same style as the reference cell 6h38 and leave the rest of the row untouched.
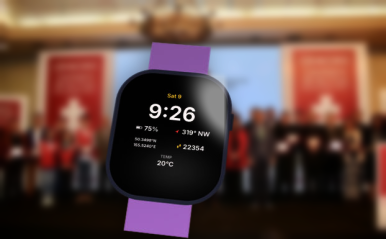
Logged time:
9h26
